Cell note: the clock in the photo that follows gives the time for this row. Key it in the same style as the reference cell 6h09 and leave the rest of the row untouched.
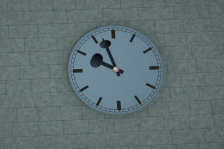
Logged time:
9h57
